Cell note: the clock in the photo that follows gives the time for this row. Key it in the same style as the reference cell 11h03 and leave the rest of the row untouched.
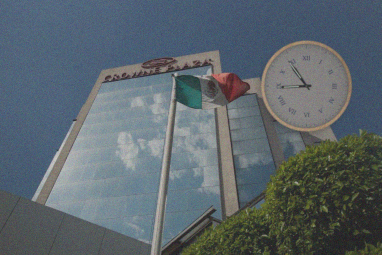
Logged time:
8h54
